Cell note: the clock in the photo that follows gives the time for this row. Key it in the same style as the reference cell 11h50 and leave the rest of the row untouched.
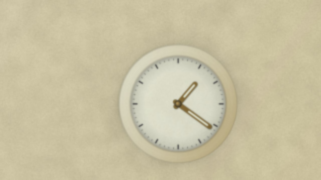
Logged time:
1h21
